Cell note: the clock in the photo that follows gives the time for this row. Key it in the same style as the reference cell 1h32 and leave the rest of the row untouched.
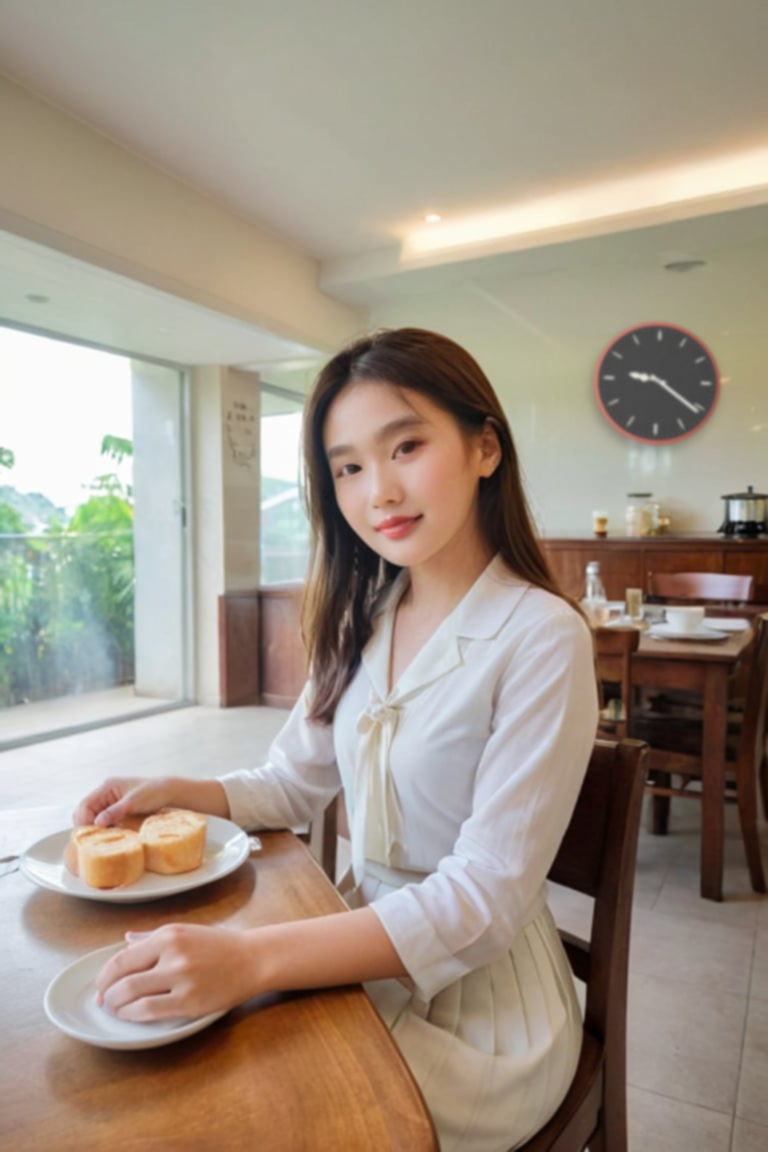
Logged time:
9h21
